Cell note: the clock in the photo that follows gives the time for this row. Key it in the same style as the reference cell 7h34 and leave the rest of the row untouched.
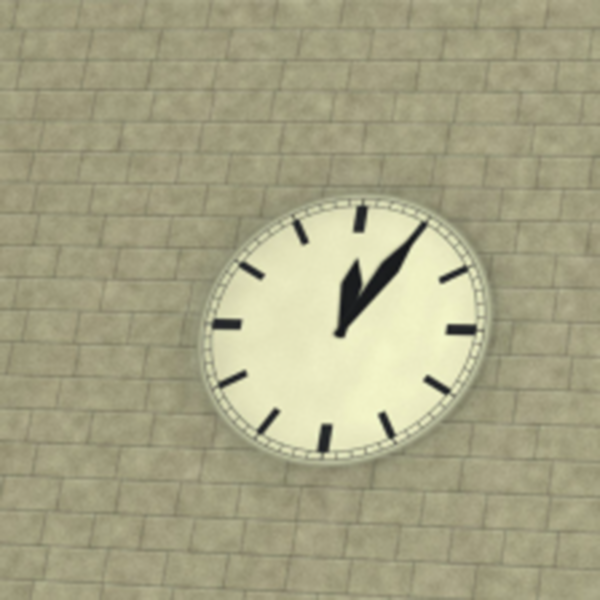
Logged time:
12h05
